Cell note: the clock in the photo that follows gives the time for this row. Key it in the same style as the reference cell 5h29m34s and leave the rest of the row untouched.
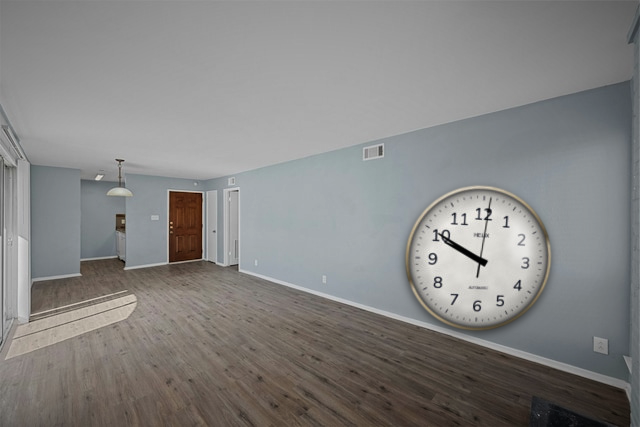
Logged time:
9h50m01s
